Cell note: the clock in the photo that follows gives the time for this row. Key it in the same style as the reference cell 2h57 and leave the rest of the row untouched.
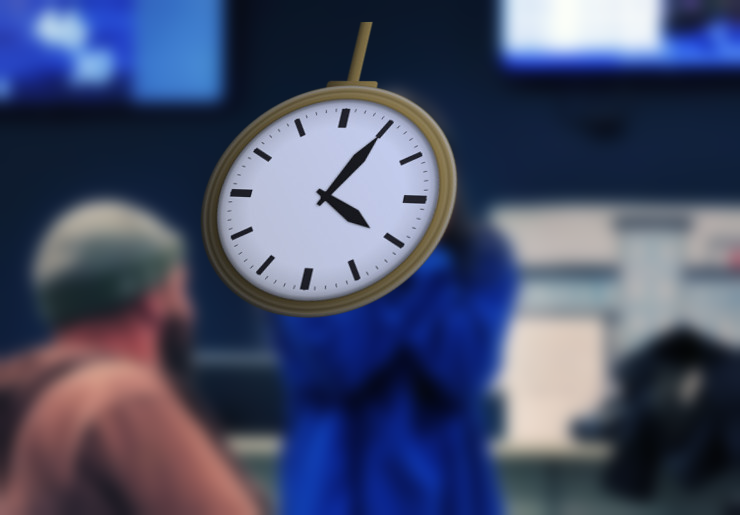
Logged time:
4h05
